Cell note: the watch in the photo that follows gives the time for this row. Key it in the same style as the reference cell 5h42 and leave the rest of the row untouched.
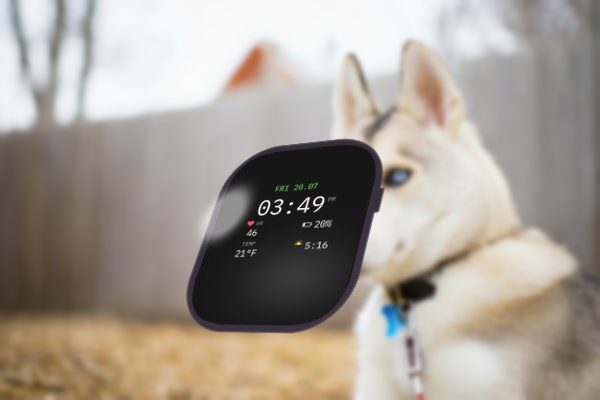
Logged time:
3h49
